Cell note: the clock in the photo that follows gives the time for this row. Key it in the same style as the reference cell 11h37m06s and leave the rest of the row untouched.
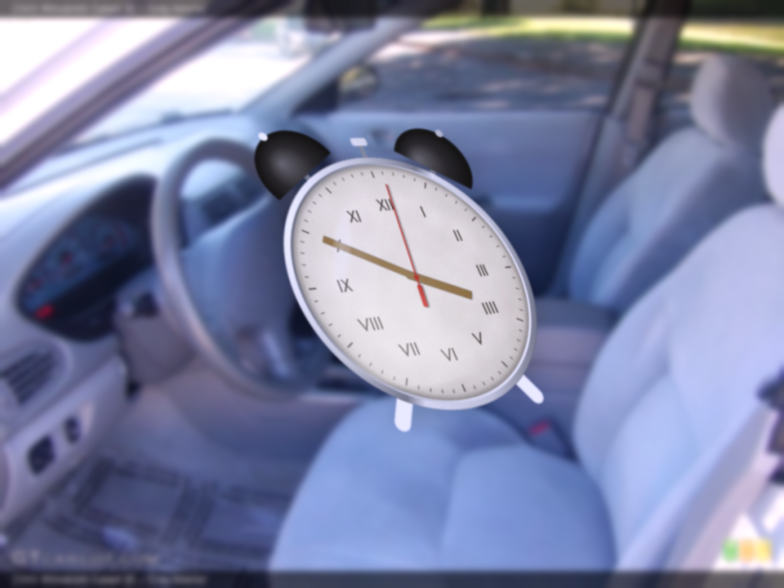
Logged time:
3h50m01s
